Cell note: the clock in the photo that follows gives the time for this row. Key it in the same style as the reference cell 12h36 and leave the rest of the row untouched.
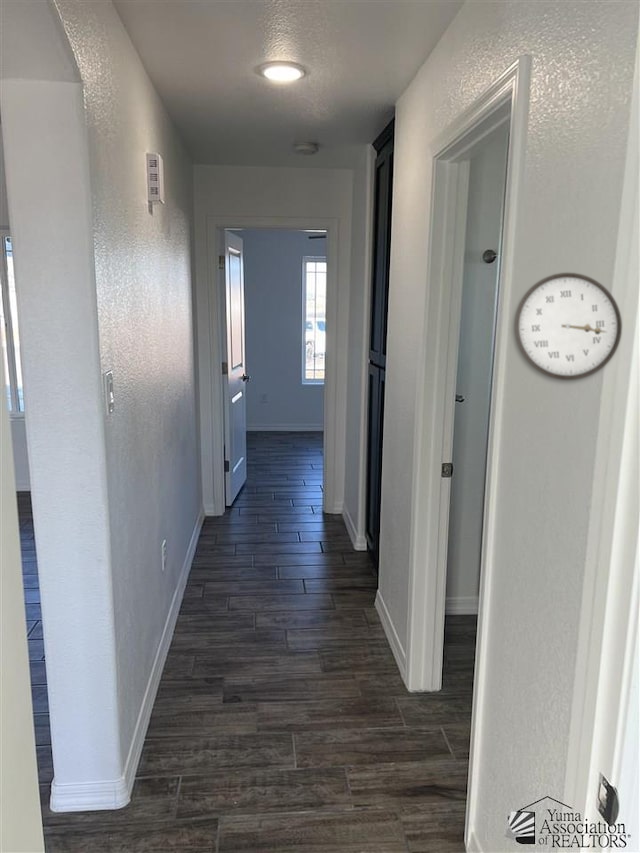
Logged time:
3h17
